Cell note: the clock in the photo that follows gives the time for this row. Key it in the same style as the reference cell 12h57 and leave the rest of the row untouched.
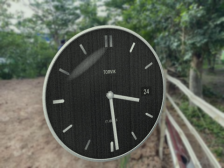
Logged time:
3h29
